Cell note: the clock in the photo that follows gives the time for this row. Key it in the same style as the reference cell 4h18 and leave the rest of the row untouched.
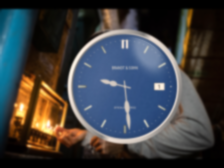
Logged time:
9h29
